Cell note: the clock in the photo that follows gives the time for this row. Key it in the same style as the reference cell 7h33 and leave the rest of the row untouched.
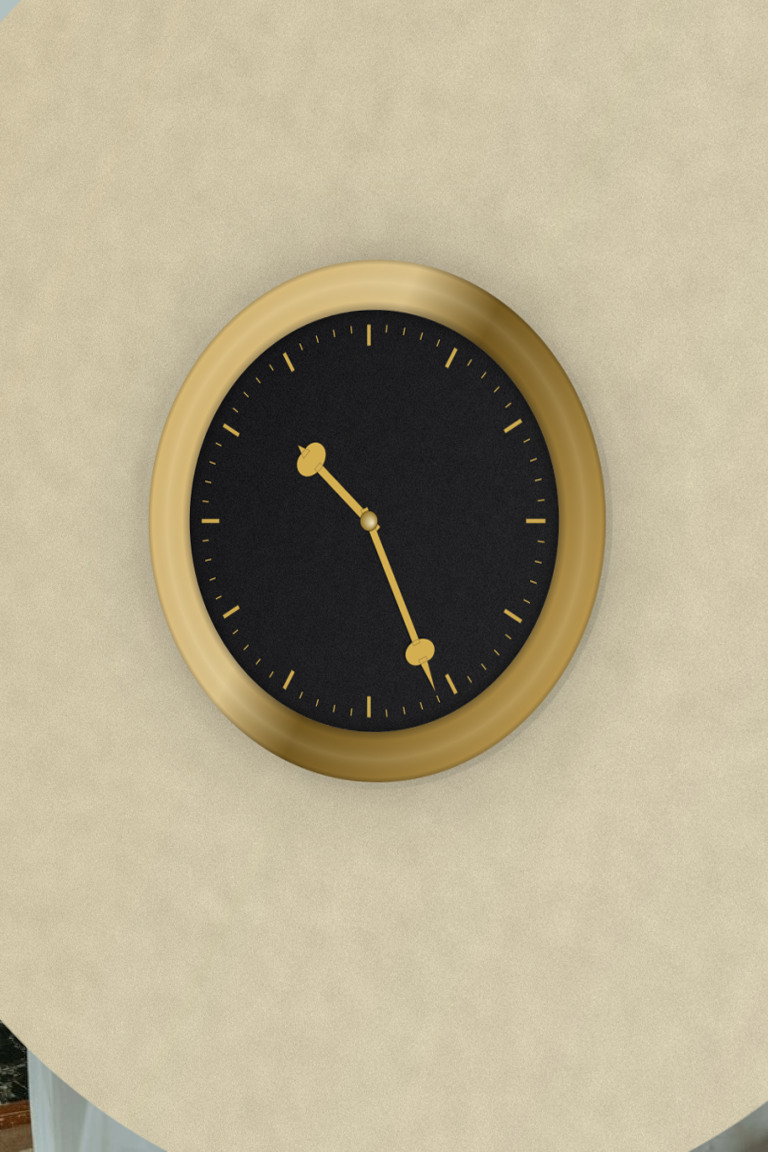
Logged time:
10h26
